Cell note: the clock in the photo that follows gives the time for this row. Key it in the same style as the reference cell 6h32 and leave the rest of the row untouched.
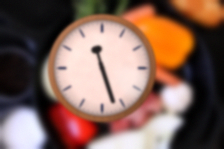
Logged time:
11h27
